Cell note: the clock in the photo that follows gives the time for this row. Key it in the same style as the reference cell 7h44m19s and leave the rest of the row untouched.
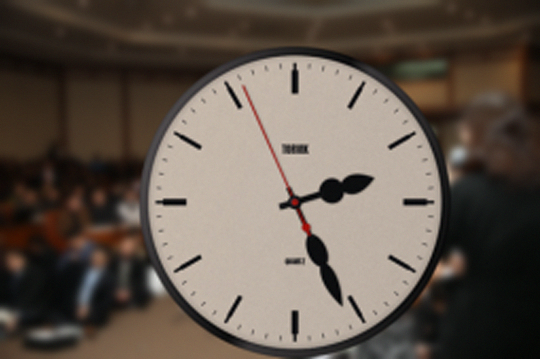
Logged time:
2h25m56s
